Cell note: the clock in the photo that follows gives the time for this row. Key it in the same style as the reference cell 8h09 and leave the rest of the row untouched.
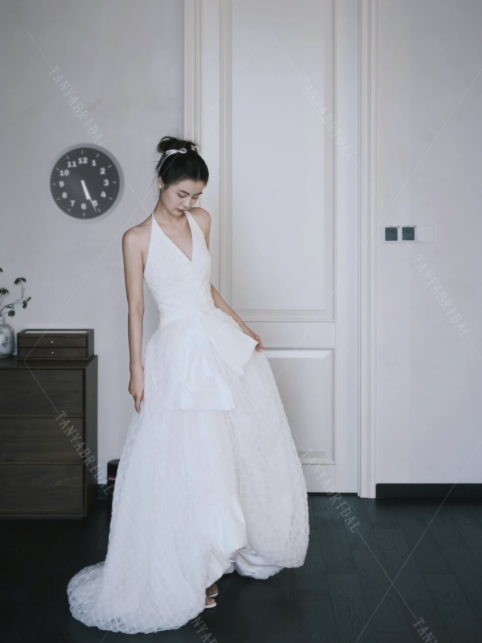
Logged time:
5h26
